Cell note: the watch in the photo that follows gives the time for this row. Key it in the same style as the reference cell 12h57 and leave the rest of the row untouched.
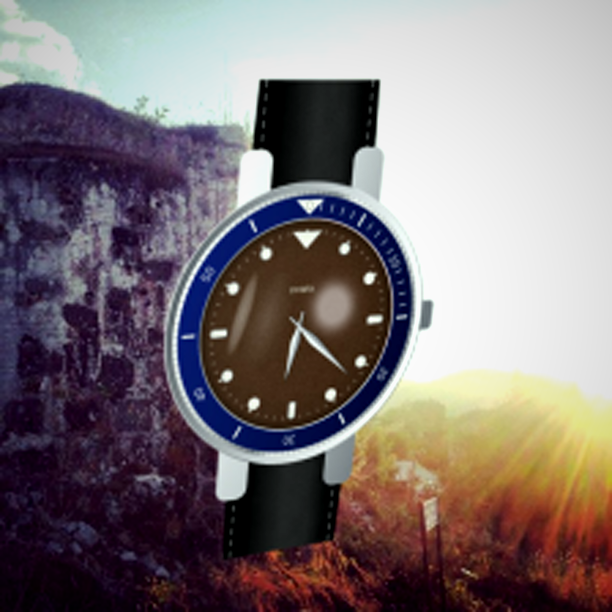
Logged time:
6h22
